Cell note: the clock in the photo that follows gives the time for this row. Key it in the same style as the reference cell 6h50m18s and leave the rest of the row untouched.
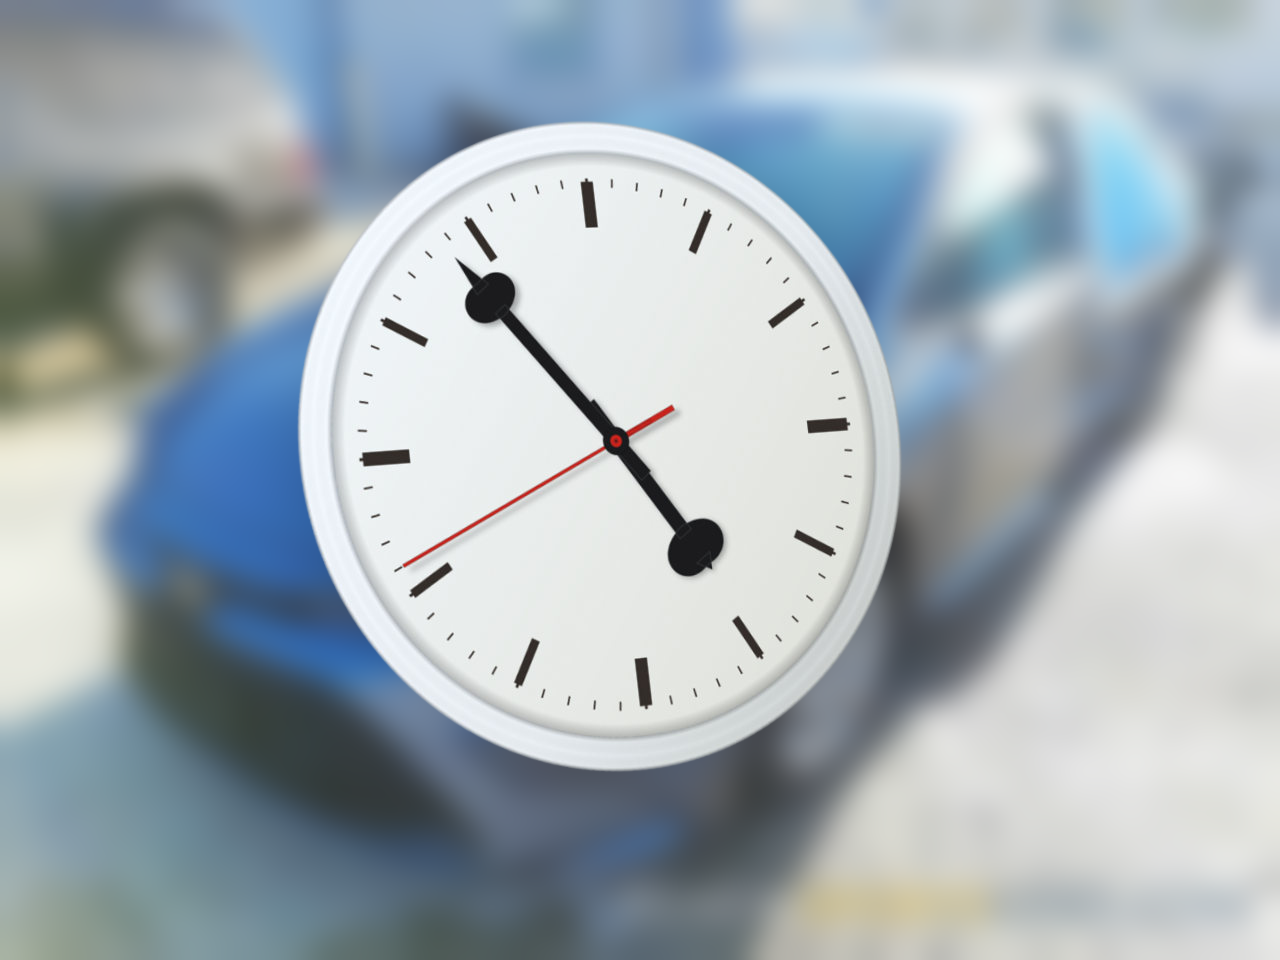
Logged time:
4h53m41s
